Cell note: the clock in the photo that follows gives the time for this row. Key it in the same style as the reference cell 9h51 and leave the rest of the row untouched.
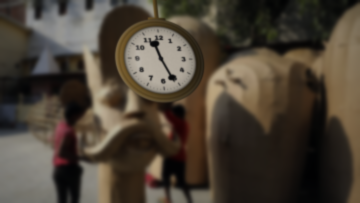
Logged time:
11h26
